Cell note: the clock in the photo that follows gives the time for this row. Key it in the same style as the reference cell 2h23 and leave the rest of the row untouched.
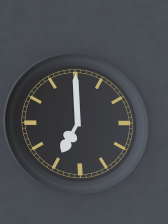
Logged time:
7h00
